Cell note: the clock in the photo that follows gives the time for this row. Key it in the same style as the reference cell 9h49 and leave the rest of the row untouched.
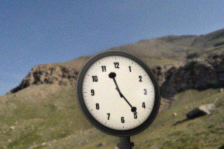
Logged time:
11h24
